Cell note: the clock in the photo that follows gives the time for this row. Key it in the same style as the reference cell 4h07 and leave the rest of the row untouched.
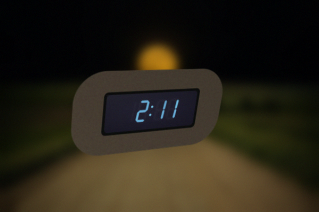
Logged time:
2h11
